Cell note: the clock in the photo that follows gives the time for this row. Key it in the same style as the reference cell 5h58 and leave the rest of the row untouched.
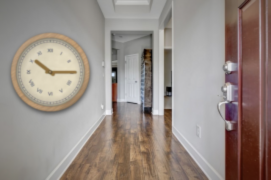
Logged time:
10h15
